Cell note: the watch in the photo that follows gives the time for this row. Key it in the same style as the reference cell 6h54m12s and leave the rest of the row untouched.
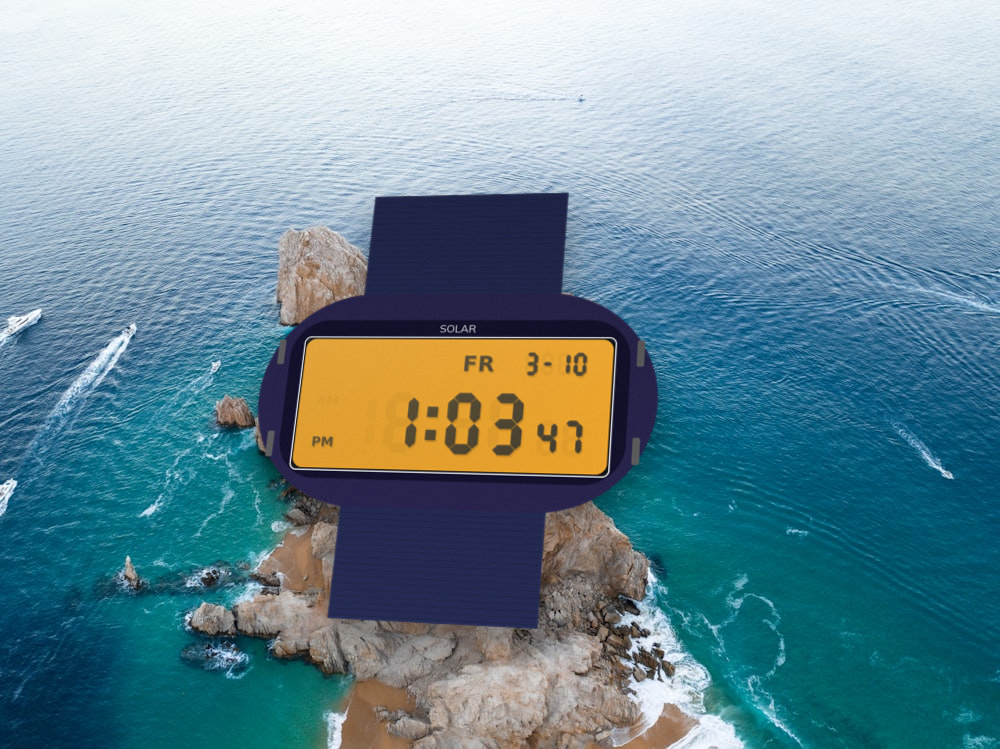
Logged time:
1h03m47s
